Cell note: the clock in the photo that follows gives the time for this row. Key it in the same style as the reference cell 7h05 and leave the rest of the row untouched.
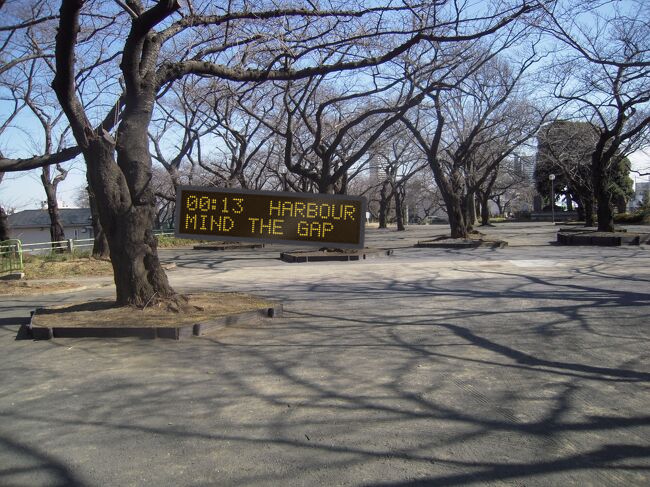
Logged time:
0h13
